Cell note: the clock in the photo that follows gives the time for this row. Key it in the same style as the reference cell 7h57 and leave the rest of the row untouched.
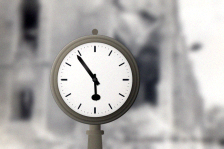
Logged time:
5h54
